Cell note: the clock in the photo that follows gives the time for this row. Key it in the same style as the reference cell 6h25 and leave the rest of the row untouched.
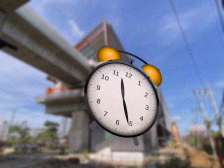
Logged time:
11h26
